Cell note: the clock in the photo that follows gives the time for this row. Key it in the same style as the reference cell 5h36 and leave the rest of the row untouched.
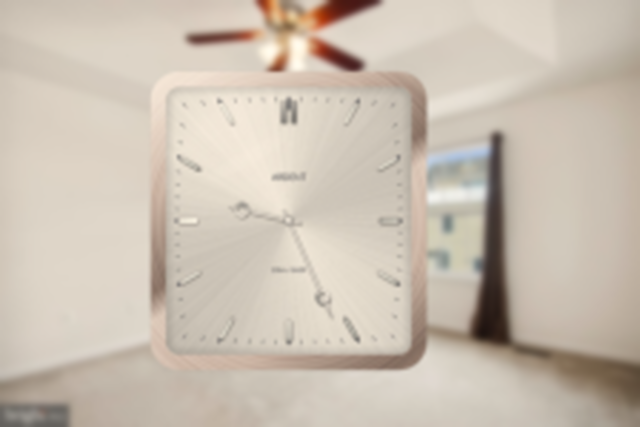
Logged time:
9h26
